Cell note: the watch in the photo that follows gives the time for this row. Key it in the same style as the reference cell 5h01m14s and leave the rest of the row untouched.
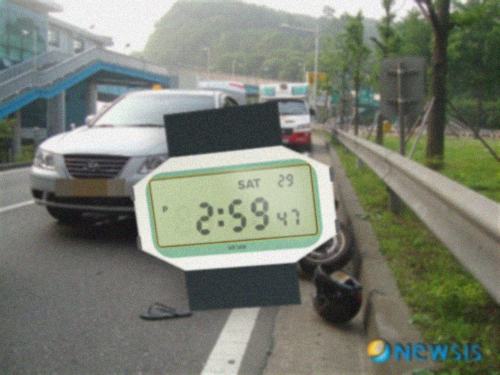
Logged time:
2h59m47s
